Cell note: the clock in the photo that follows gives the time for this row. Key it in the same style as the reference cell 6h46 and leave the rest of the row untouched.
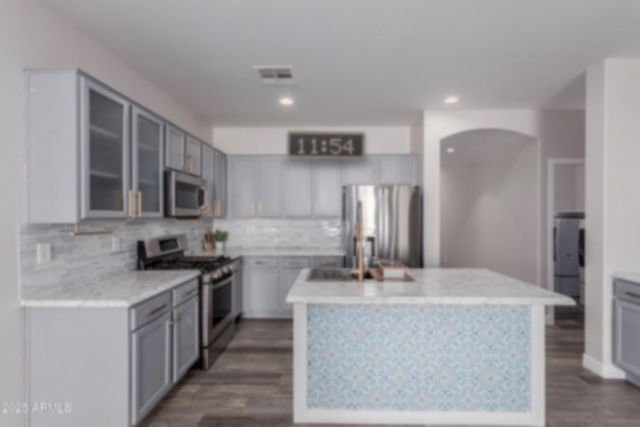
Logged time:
11h54
